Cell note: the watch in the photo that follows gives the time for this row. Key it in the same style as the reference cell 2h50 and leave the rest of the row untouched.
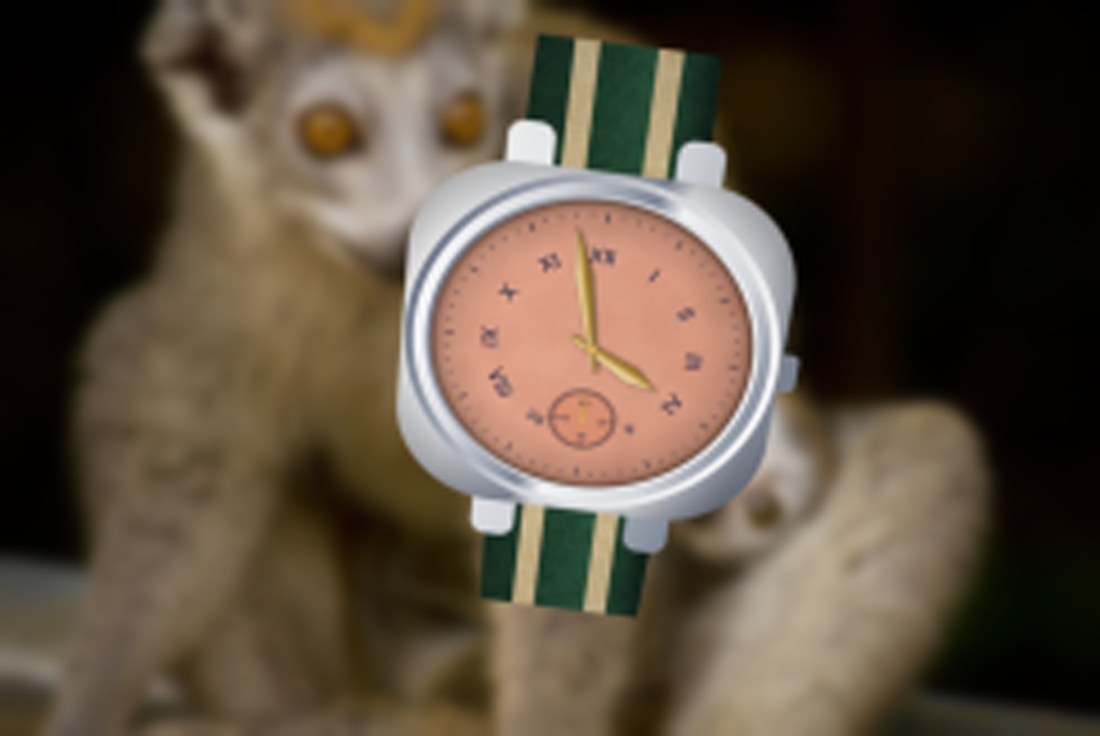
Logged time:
3h58
